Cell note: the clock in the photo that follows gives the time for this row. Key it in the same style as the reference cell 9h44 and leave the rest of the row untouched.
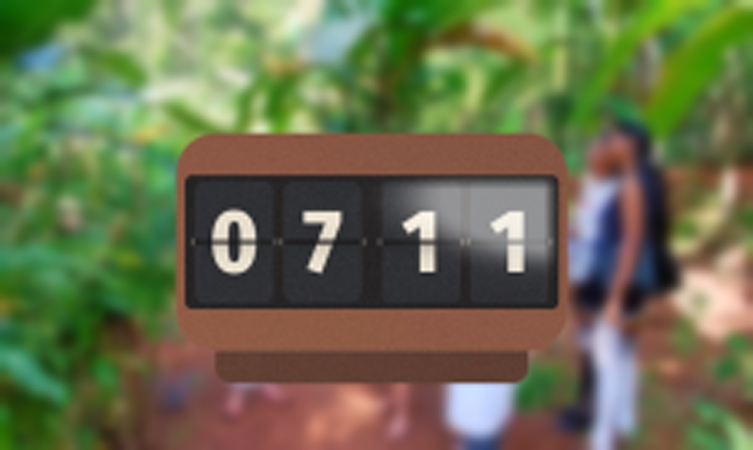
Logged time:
7h11
